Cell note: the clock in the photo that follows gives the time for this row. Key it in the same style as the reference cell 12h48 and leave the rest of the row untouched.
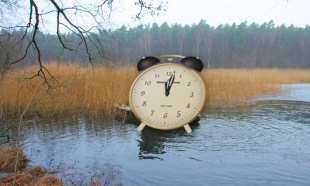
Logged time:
12h02
